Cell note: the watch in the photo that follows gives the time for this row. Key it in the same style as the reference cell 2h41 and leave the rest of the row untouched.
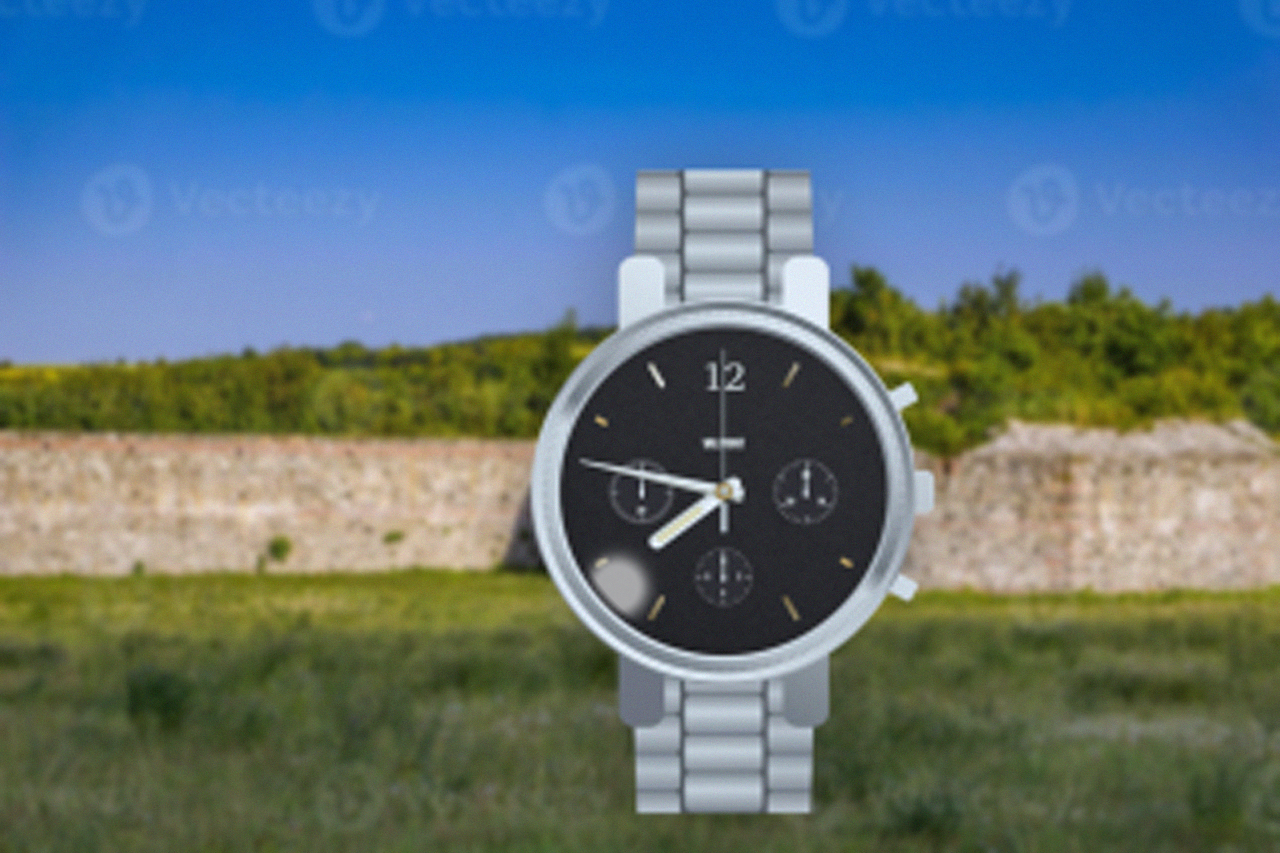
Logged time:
7h47
